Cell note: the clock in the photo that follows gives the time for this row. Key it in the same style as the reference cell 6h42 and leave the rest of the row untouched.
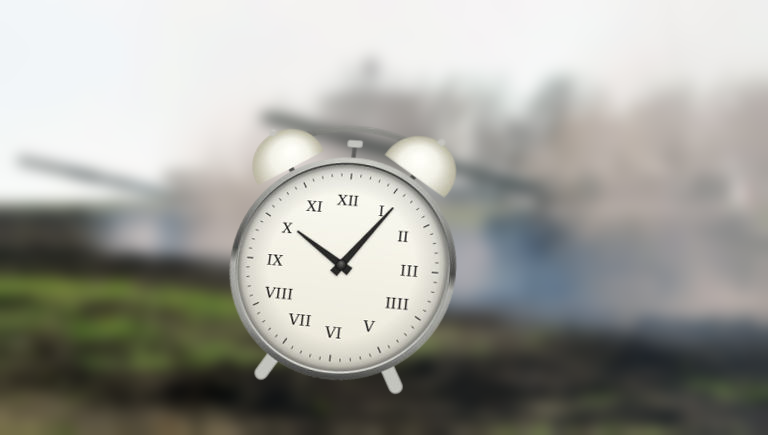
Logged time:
10h06
